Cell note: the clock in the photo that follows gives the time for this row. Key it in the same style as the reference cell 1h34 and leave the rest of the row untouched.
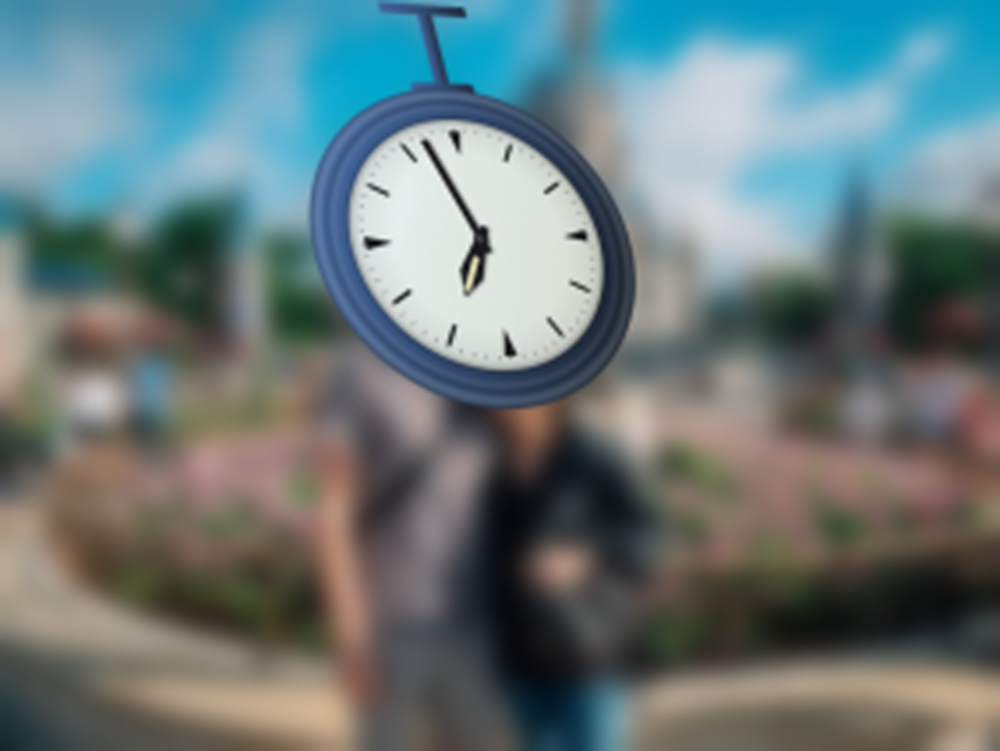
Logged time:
6h57
